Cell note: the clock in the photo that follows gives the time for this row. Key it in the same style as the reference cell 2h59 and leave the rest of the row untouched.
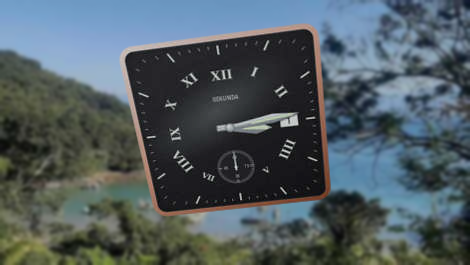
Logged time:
3h14
